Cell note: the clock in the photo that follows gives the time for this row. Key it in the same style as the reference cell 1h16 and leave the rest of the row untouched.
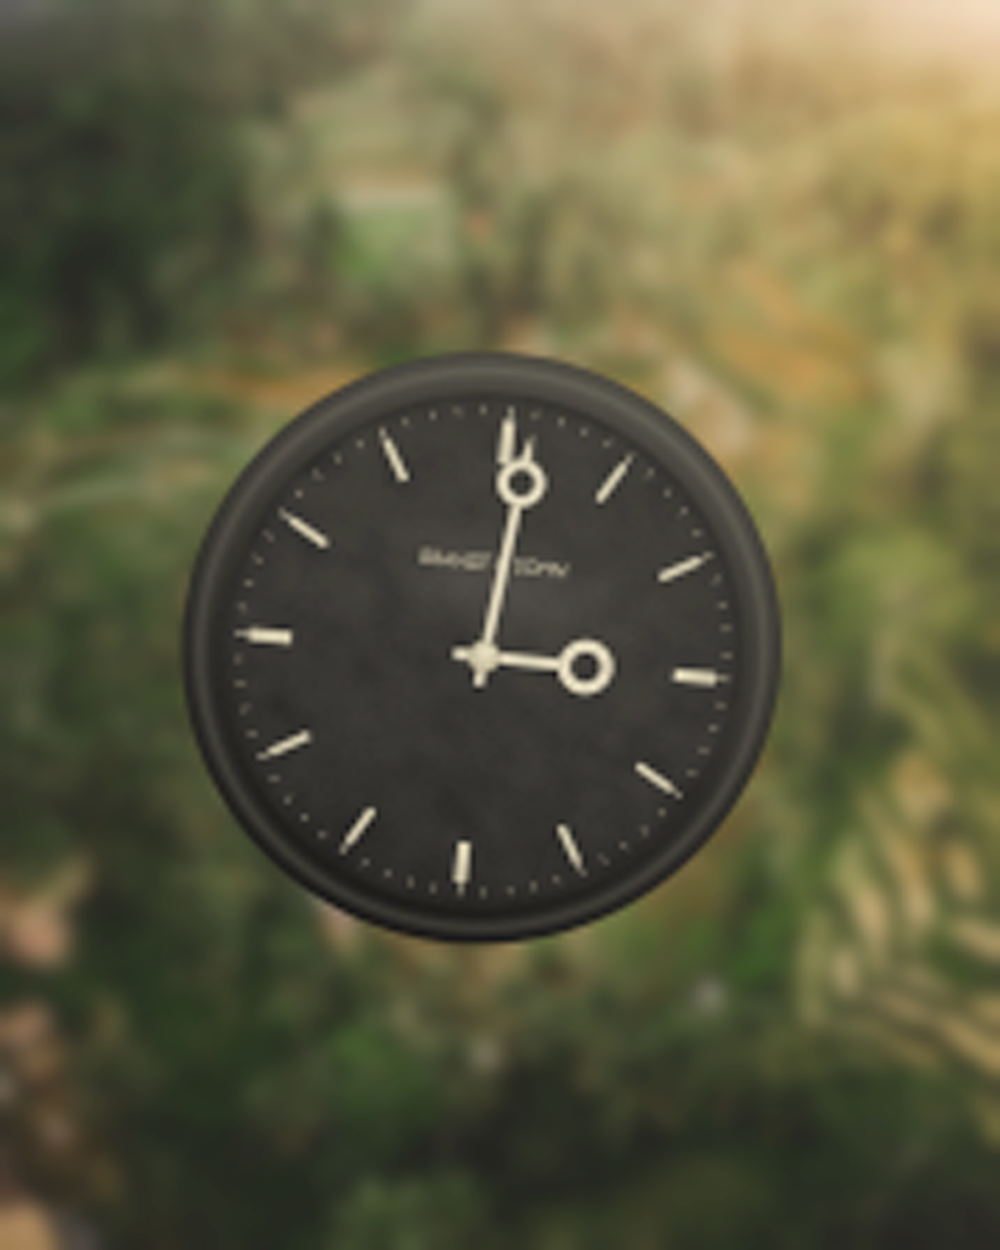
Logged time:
3h01
